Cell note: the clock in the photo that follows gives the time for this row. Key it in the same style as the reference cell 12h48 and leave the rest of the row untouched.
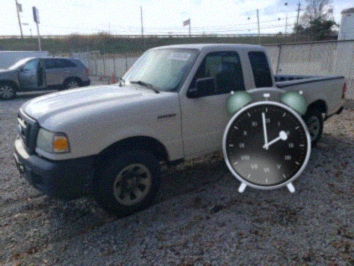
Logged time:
1h59
